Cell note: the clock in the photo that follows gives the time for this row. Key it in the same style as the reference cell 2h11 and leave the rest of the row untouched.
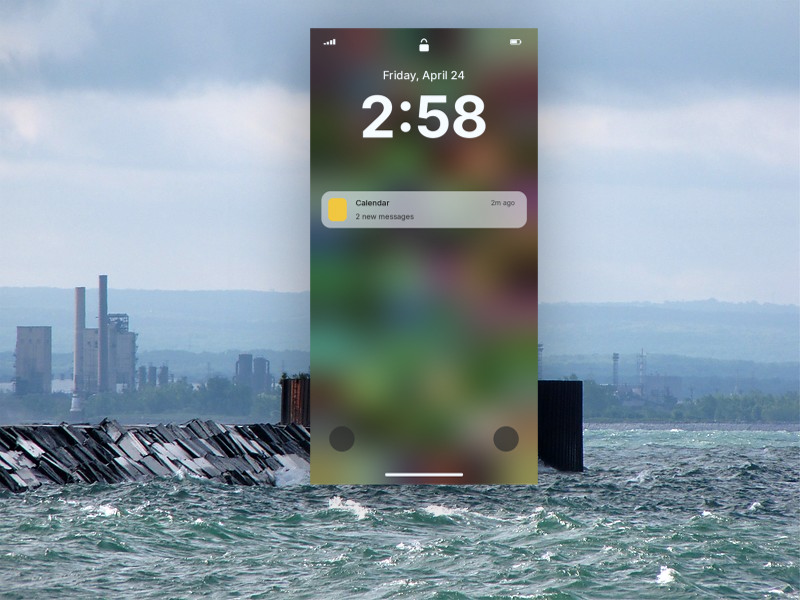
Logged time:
2h58
